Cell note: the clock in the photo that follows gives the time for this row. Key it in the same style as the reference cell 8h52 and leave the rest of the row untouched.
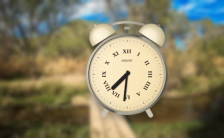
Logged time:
7h31
